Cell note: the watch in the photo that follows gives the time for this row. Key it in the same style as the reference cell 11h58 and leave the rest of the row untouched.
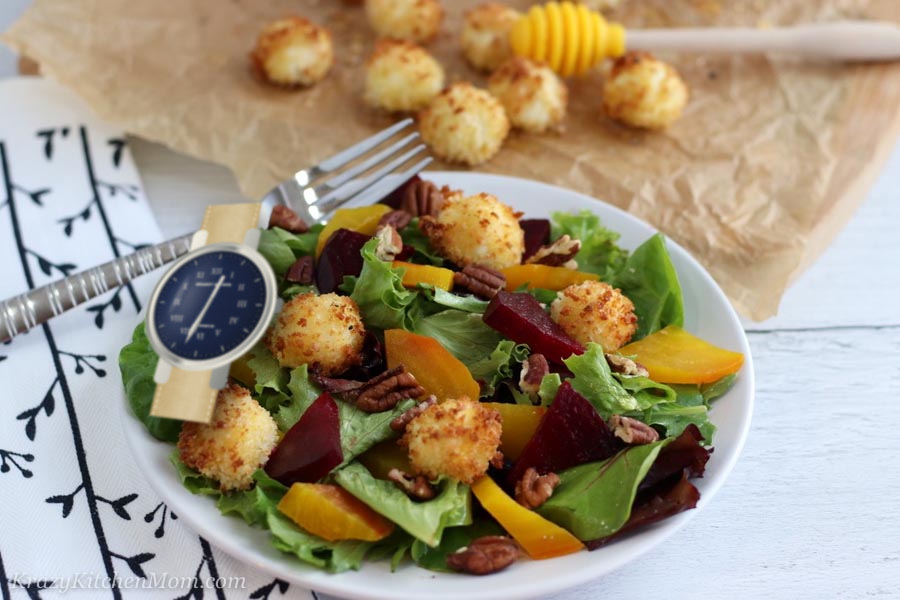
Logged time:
12h33
